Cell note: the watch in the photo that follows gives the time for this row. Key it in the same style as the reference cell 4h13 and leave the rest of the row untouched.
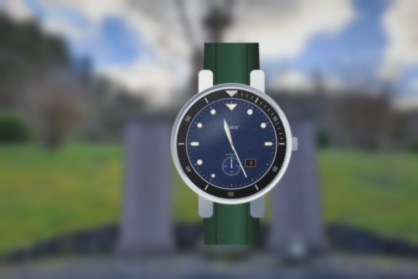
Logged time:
11h26
